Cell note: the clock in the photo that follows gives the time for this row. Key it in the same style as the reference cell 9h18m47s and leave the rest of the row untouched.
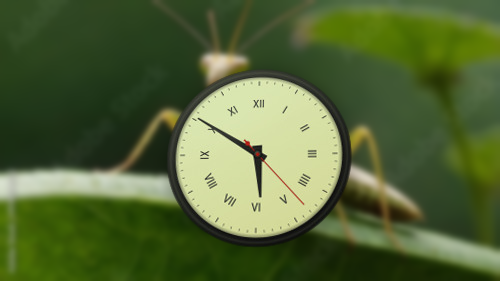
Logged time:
5h50m23s
